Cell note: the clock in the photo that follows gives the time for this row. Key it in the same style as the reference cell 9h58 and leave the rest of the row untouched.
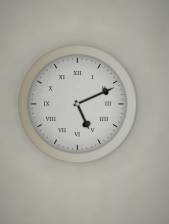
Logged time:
5h11
